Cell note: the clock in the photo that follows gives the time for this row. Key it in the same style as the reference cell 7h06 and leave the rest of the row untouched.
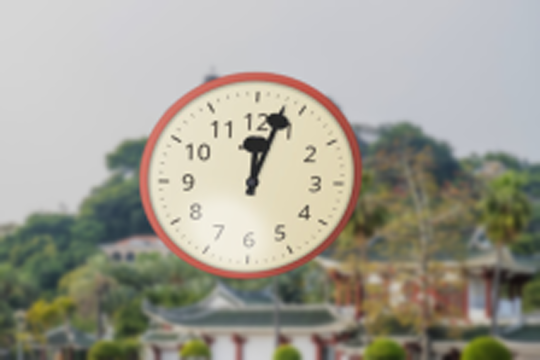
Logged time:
12h03
